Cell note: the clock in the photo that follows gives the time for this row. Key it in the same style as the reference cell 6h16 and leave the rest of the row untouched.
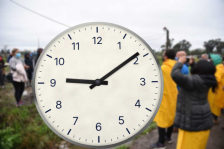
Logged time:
9h09
